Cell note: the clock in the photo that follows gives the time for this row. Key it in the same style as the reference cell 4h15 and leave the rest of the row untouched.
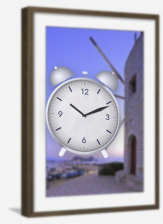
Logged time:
10h11
